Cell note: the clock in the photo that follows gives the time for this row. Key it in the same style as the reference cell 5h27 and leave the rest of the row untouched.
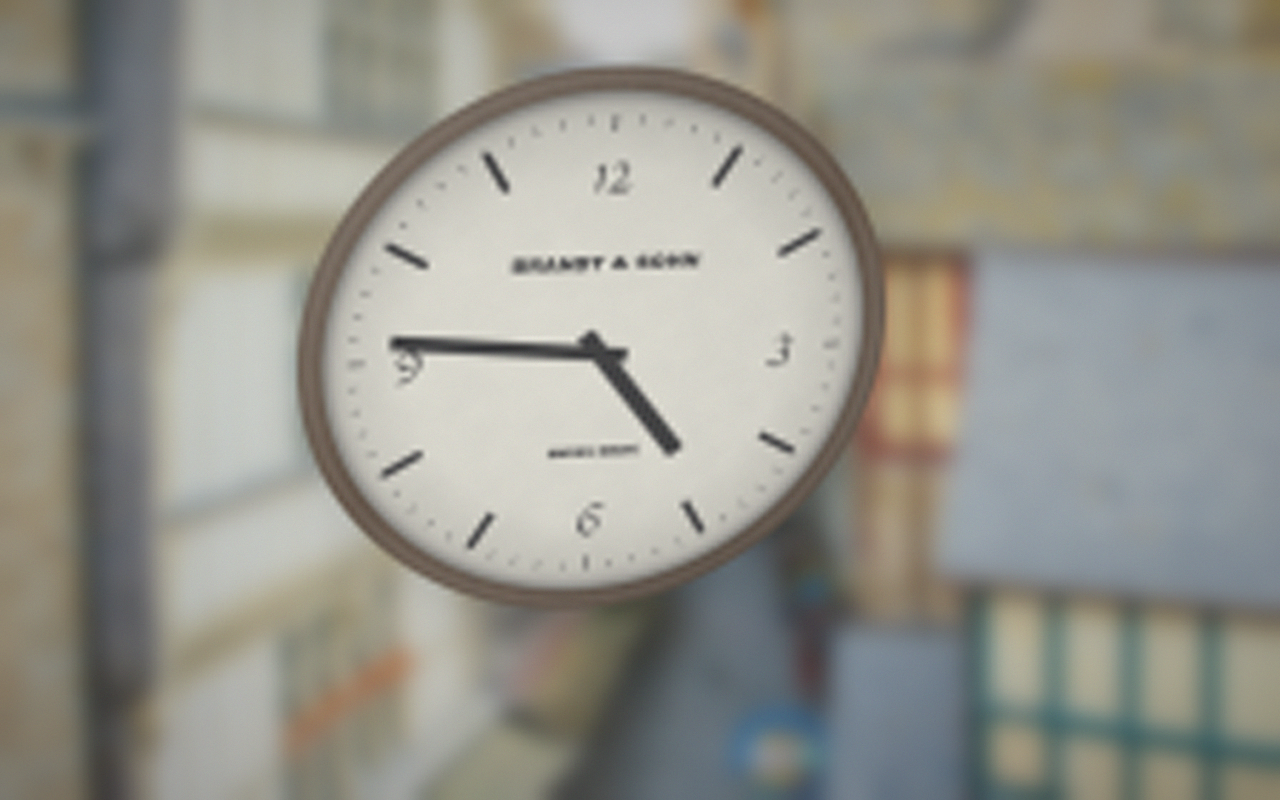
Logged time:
4h46
